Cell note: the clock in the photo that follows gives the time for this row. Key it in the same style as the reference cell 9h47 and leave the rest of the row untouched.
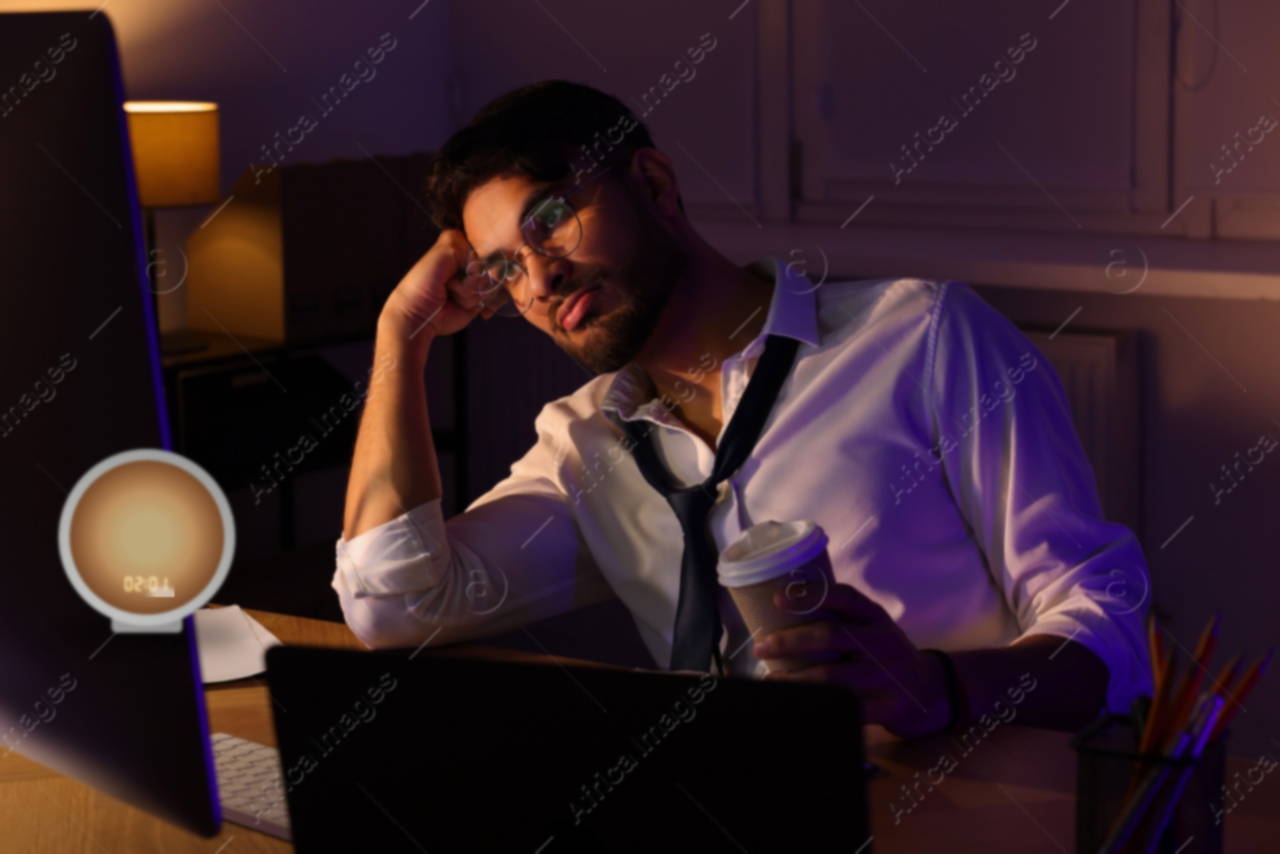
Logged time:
2h01
